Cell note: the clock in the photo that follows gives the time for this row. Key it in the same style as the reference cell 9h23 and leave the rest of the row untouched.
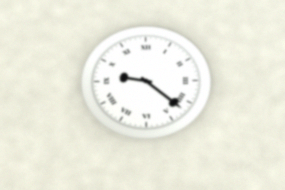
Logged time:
9h22
